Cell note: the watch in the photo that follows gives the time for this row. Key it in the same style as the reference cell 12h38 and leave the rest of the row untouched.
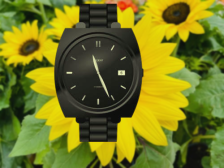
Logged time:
11h26
